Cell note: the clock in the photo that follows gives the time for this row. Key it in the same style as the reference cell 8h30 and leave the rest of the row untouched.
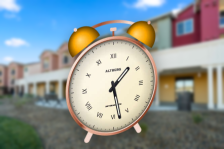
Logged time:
1h28
